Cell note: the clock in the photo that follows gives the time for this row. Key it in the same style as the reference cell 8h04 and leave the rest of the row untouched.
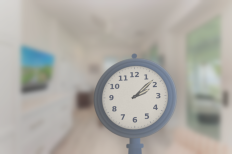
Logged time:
2h08
